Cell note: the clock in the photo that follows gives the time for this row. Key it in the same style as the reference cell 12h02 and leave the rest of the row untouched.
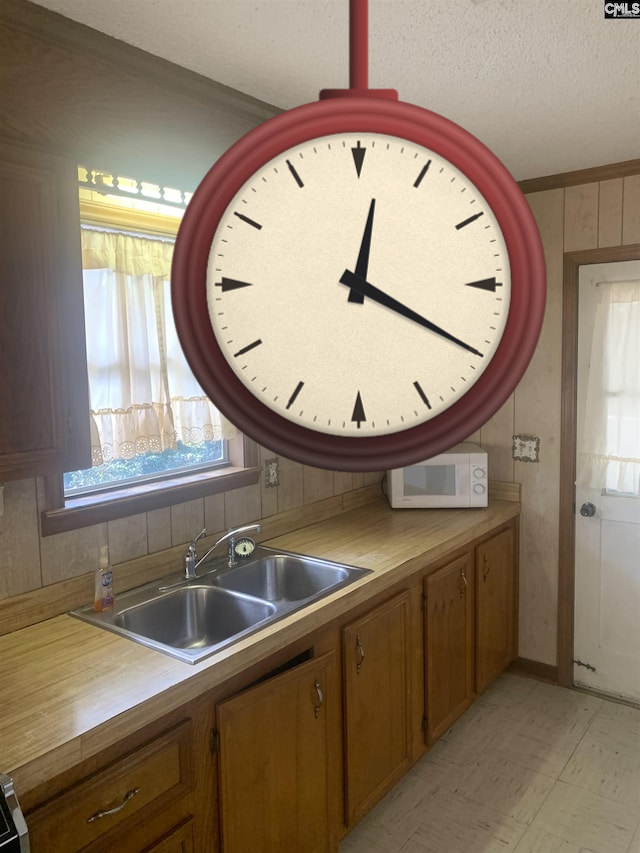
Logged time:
12h20
